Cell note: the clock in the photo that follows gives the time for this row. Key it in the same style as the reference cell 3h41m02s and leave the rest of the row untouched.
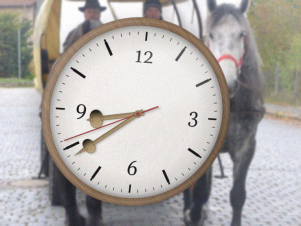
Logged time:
8h38m41s
